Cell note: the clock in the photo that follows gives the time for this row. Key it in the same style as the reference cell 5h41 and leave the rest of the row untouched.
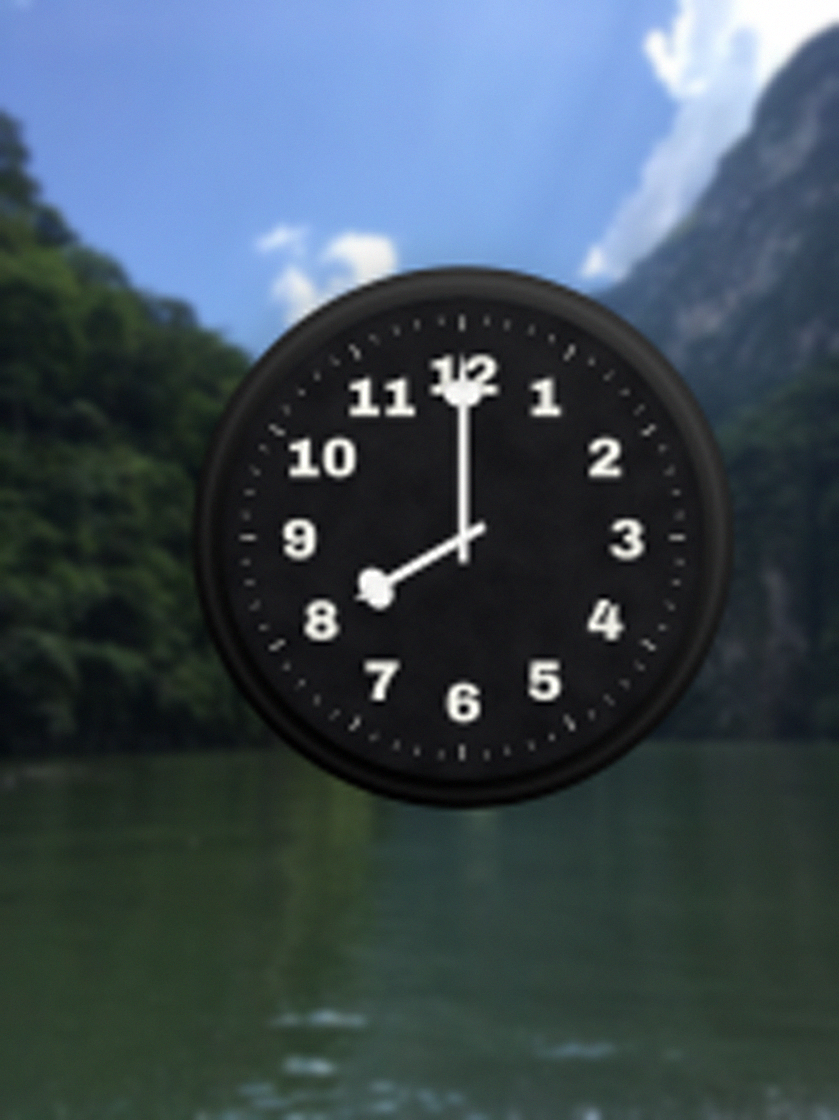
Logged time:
8h00
